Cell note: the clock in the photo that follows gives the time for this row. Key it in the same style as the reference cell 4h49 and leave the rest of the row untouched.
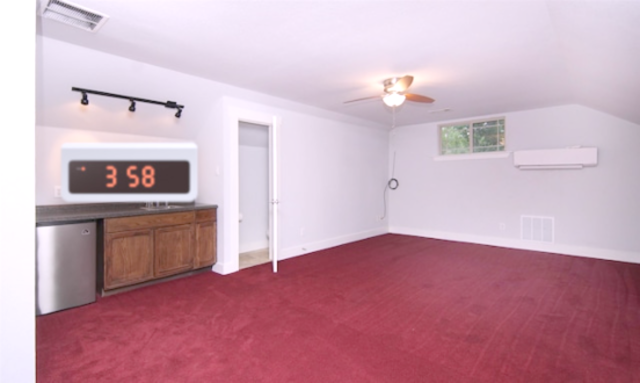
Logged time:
3h58
